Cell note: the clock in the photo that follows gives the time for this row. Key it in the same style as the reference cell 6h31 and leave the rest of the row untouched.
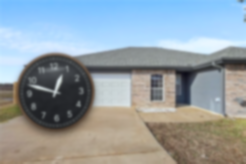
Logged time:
12h48
